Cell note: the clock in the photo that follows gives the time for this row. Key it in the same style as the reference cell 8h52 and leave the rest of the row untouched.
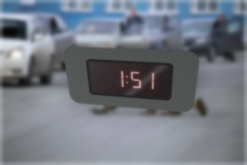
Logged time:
1h51
